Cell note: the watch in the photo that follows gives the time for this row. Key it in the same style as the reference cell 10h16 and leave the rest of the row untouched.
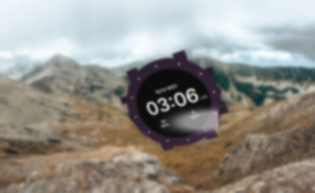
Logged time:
3h06
